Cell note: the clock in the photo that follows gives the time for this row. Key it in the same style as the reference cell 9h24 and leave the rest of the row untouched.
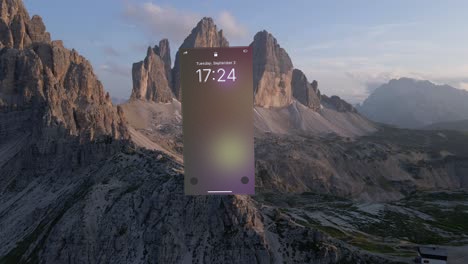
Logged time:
17h24
